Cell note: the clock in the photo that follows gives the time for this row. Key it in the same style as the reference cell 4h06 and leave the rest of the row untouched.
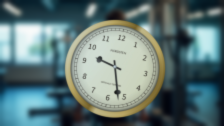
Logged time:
9h27
